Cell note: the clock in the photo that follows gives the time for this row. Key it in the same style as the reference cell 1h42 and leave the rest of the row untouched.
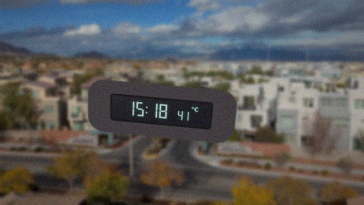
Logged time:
15h18
